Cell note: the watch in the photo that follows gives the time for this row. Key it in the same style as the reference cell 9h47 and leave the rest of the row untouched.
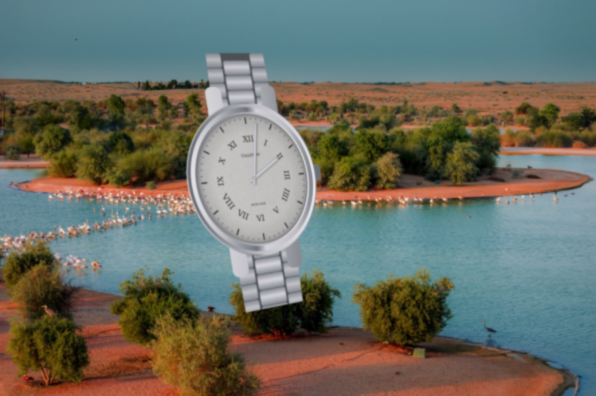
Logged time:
2h02
